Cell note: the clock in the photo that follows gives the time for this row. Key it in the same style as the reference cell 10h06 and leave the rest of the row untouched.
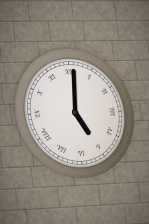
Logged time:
5h01
